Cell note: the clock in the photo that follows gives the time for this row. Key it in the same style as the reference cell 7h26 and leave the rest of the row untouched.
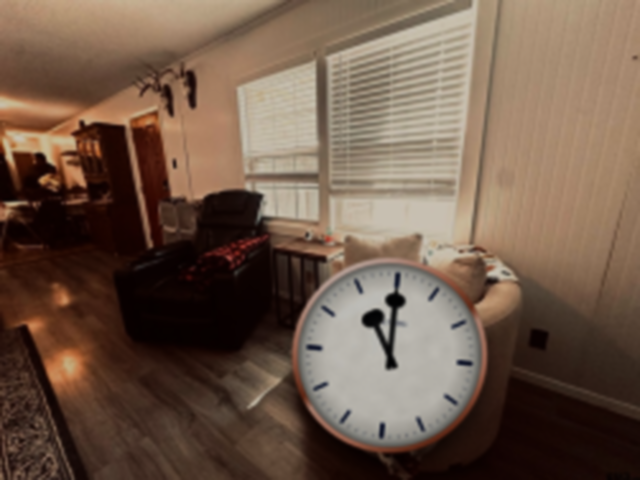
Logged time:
11h00
